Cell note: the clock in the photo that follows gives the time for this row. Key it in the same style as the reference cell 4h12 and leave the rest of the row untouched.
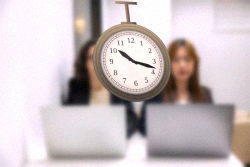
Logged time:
10h18
